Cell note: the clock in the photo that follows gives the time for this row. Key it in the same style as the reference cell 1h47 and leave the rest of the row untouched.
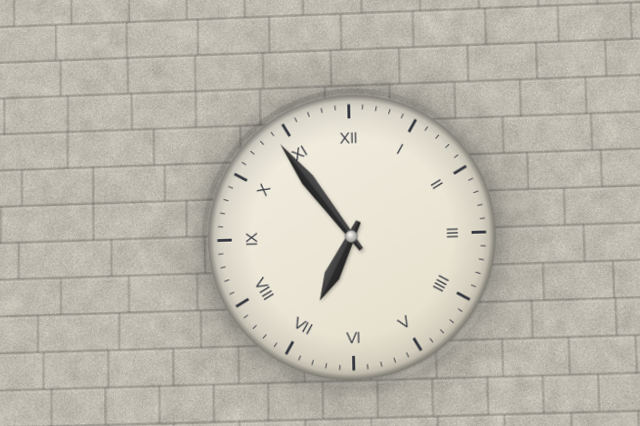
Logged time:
6h54
